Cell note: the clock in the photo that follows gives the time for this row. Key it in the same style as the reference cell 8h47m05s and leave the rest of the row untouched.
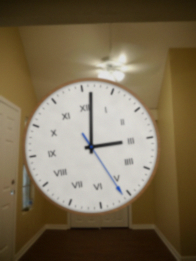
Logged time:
3h01m26s
